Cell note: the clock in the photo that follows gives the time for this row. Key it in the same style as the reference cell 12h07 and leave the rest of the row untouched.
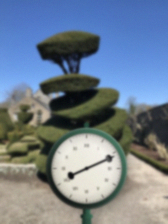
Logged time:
8h11
